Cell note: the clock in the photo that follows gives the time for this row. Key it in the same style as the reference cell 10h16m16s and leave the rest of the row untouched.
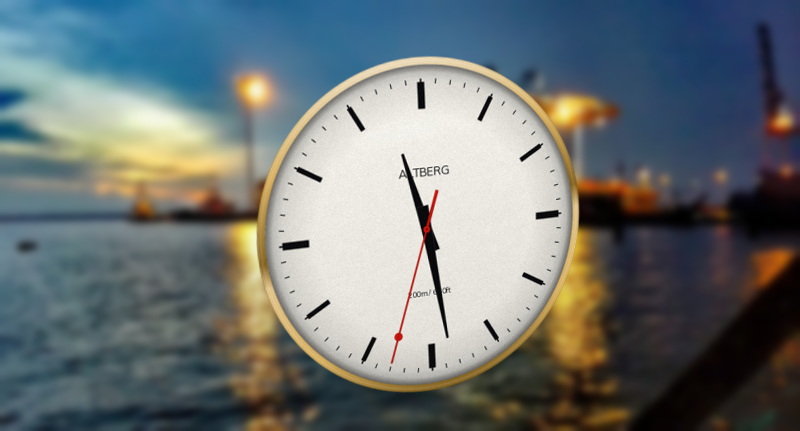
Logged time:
11h28m33s
